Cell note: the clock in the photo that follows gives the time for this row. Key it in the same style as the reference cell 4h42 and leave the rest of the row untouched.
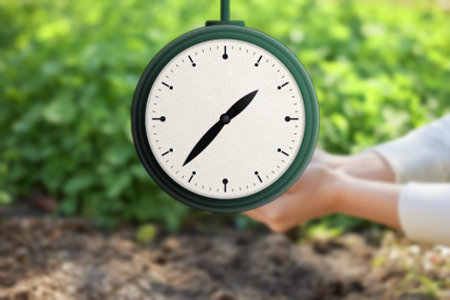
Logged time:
1h37
